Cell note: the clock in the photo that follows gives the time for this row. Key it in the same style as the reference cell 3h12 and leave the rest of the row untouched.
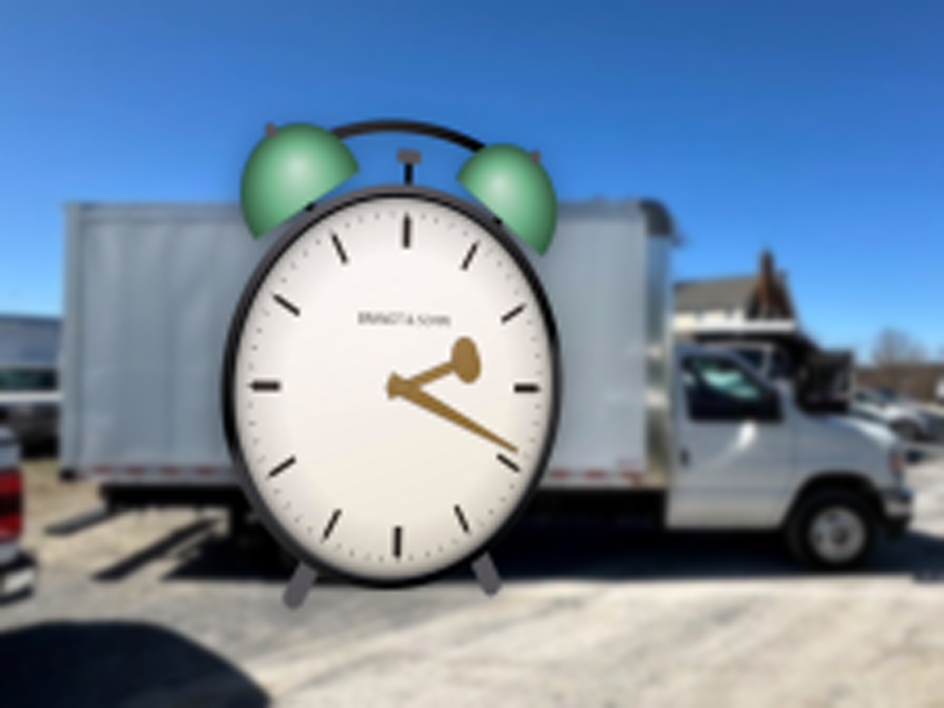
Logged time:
2h19
